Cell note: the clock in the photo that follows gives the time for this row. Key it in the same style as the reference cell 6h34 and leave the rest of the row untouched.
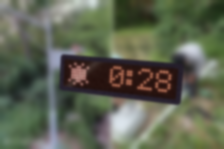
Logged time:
0h28
